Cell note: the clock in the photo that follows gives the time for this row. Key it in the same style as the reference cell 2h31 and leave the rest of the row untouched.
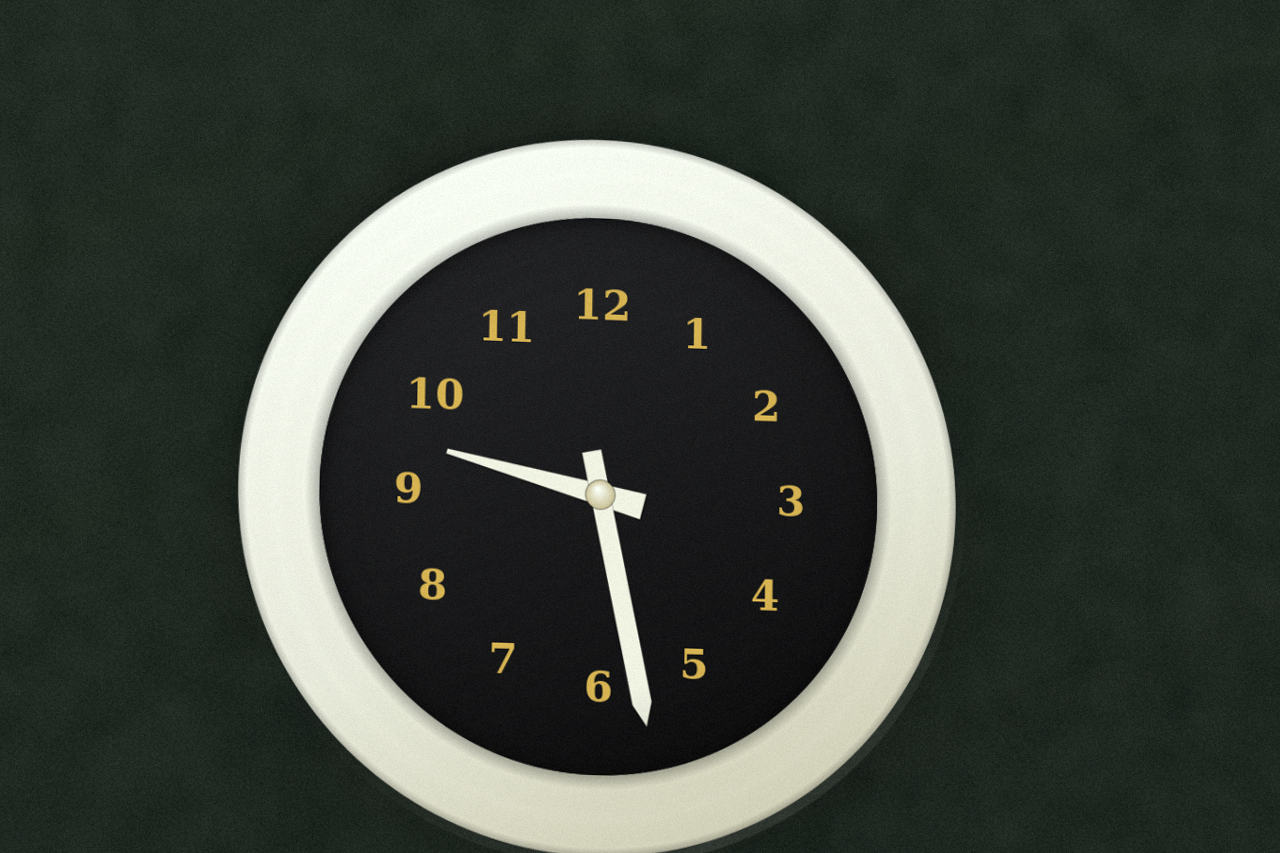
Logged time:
9h28
